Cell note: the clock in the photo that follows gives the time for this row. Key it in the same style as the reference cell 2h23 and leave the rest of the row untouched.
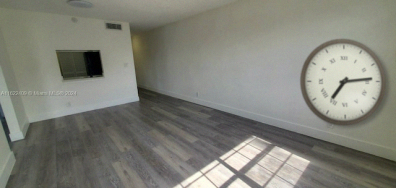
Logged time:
7h14
